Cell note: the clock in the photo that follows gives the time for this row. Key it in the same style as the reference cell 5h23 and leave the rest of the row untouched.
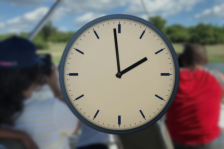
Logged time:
1h59
